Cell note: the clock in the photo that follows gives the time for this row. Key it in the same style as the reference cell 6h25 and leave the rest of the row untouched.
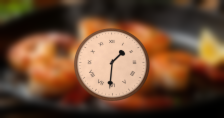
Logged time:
1h31
